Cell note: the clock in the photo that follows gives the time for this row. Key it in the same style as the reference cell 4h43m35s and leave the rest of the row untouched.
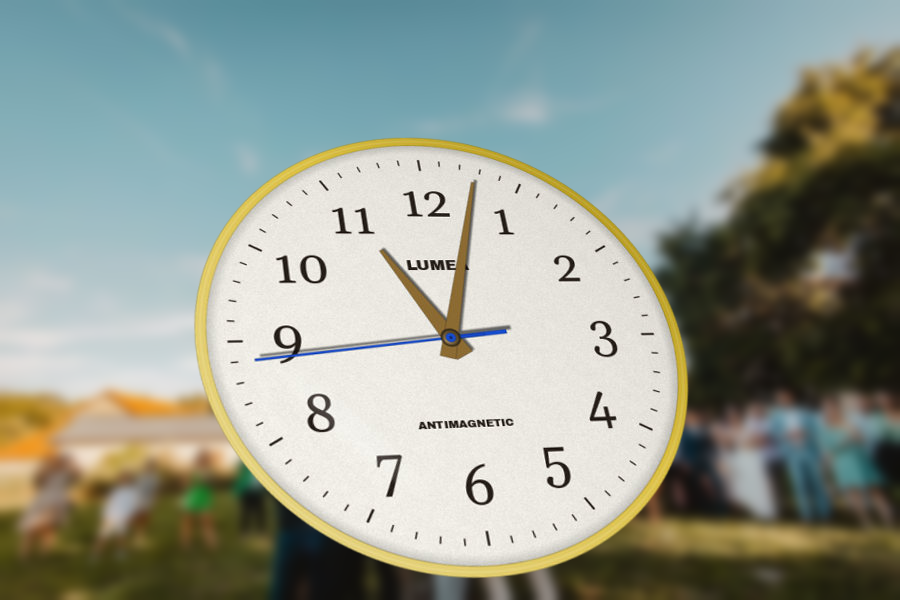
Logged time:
11h02m44s
